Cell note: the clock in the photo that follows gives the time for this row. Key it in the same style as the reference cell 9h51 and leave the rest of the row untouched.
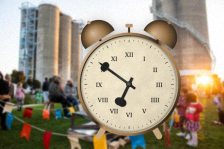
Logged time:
6h51
